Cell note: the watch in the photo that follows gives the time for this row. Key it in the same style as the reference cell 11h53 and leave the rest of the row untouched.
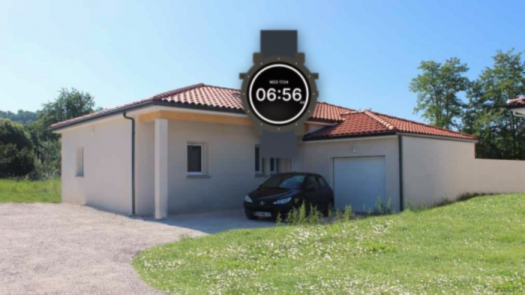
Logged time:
6h56
